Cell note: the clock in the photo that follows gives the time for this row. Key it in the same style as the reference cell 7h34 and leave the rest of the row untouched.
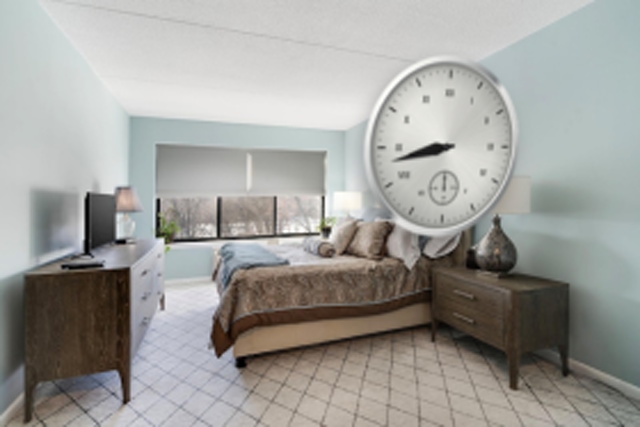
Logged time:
8h43
